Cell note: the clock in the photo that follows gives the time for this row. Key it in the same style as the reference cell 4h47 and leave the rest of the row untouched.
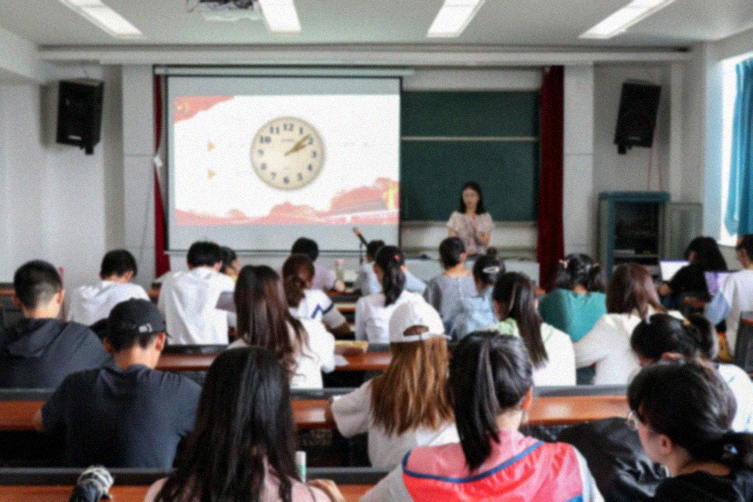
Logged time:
2h08
